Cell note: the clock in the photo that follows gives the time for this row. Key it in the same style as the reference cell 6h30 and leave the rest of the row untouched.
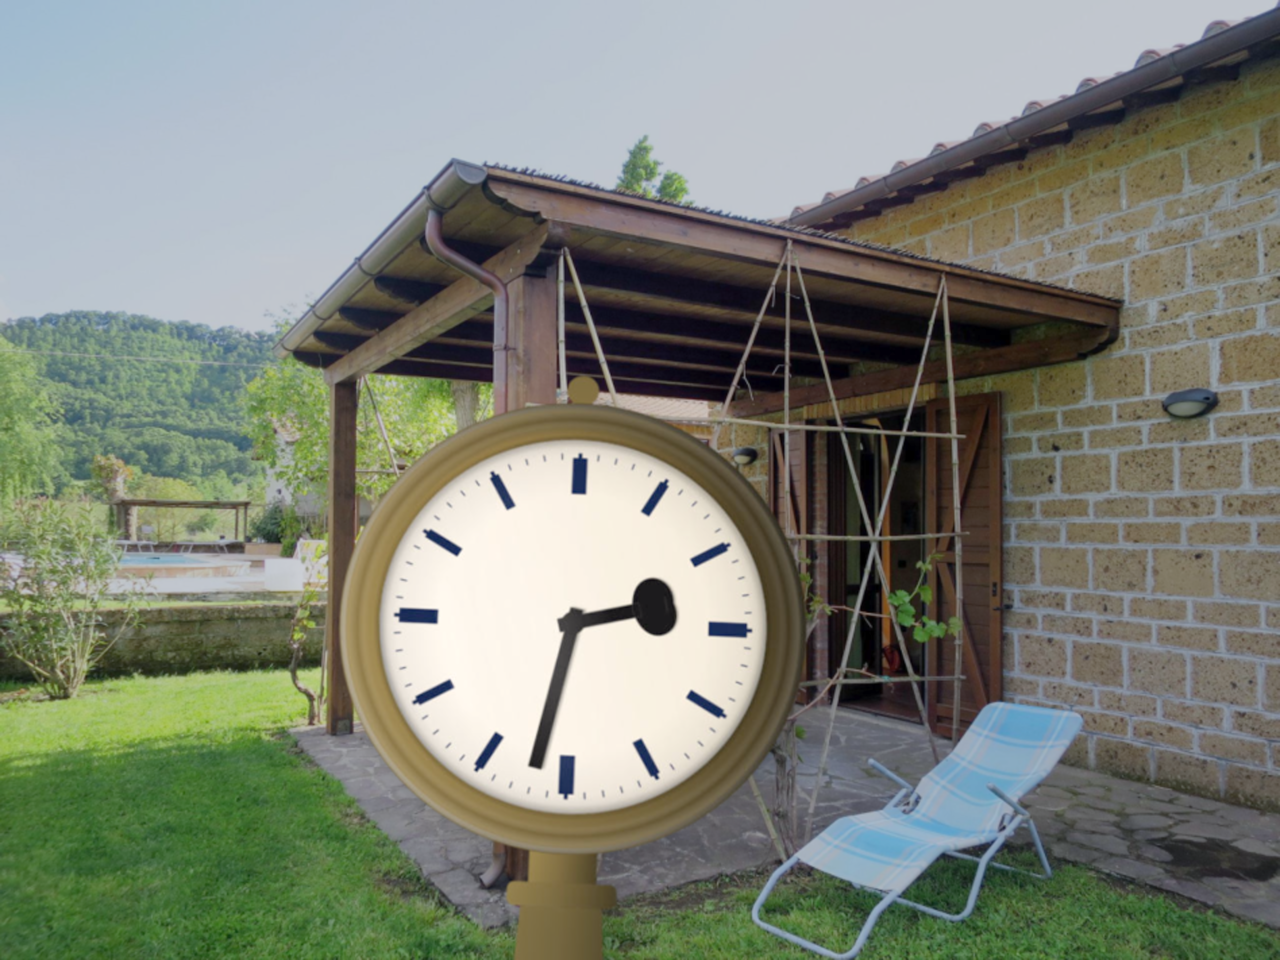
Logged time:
2h32
